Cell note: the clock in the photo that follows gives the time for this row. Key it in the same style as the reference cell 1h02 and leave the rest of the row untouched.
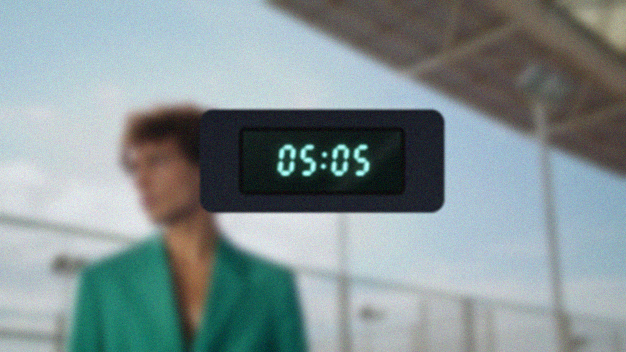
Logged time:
5h05
